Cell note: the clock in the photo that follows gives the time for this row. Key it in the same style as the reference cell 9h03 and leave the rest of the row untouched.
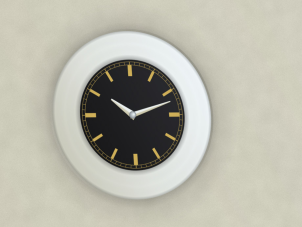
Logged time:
10h12
